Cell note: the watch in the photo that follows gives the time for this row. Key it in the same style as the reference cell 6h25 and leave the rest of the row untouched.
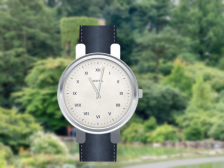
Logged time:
11h02
